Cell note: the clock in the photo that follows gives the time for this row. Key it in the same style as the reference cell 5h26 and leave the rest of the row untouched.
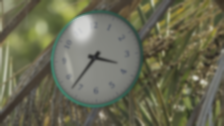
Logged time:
3h37
